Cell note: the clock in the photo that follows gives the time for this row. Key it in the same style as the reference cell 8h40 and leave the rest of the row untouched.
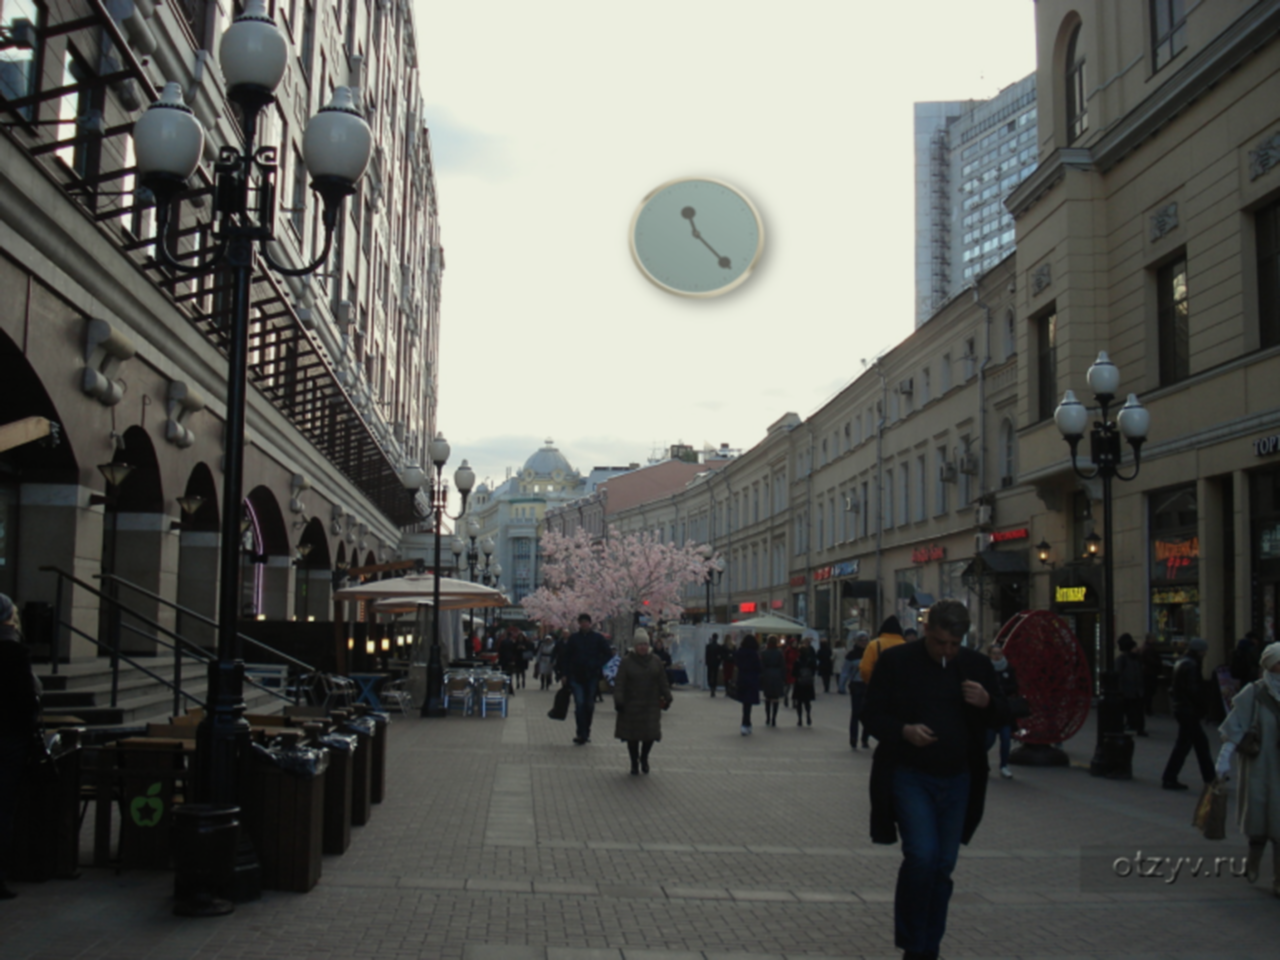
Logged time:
11h23
